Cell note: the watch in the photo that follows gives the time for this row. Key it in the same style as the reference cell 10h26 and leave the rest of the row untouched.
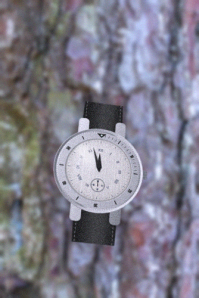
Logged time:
11h57
